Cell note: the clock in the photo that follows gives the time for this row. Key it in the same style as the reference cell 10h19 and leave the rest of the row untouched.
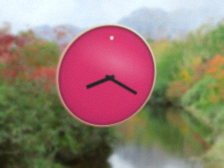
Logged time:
8h20
